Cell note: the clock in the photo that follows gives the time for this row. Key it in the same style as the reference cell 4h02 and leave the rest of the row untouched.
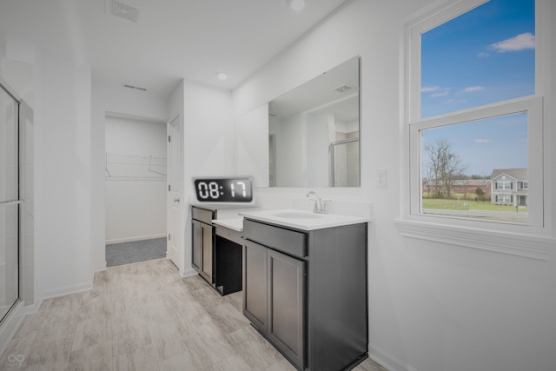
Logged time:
8h17
